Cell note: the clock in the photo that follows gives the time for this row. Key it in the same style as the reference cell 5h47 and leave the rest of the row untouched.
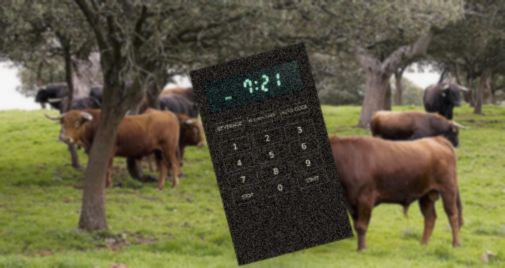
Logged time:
7h21
